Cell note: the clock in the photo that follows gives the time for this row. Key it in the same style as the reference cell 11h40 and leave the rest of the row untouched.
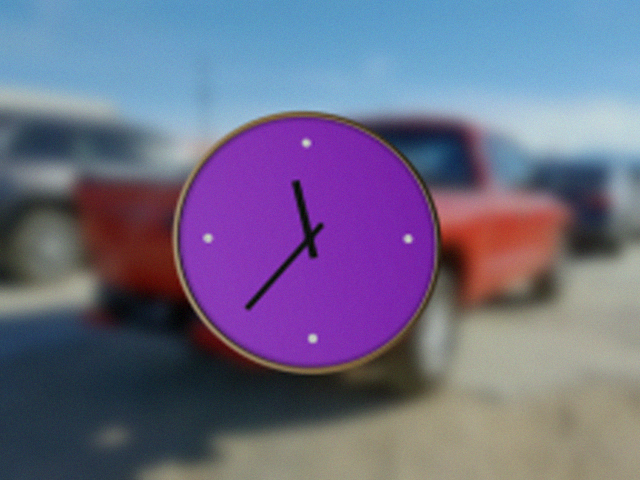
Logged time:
11h37
